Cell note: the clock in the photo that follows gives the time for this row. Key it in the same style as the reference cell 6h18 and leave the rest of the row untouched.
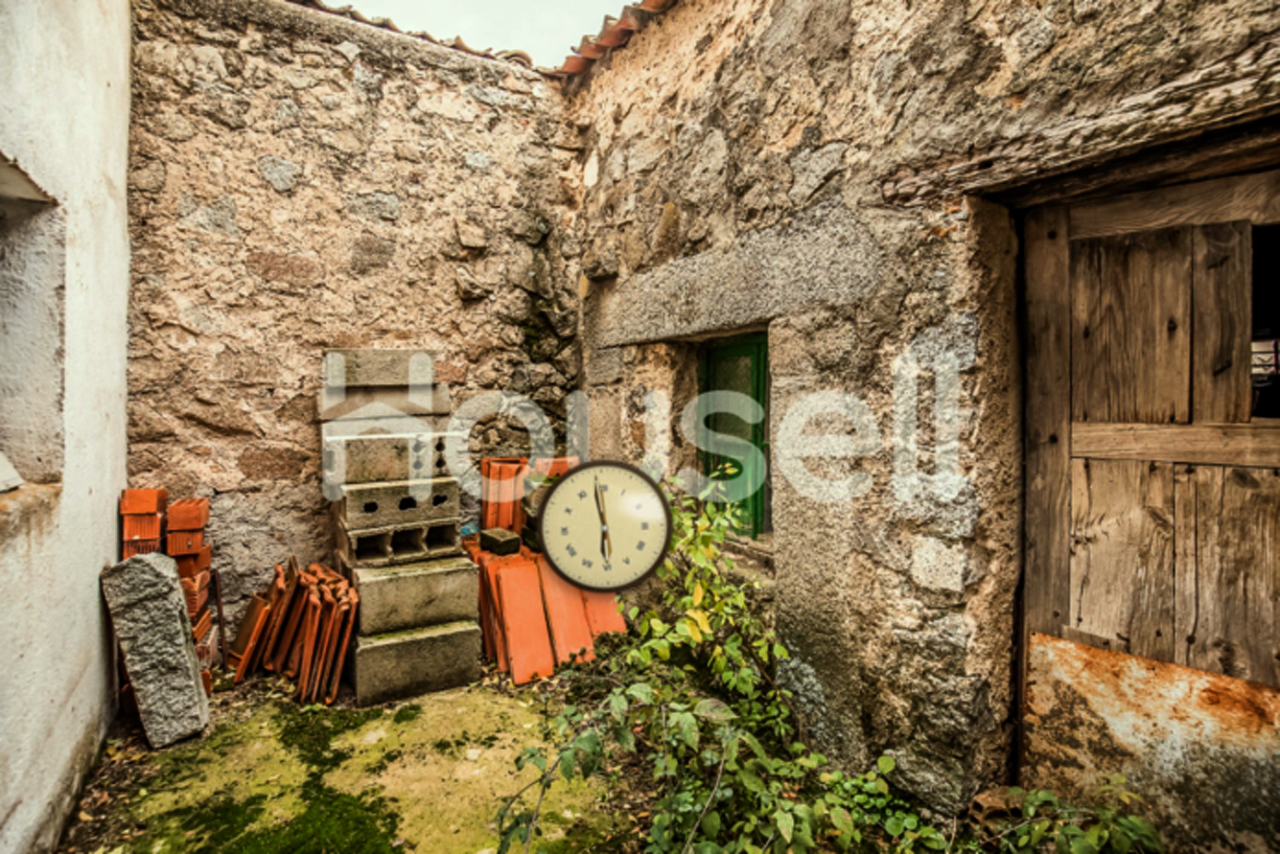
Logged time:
5h59
